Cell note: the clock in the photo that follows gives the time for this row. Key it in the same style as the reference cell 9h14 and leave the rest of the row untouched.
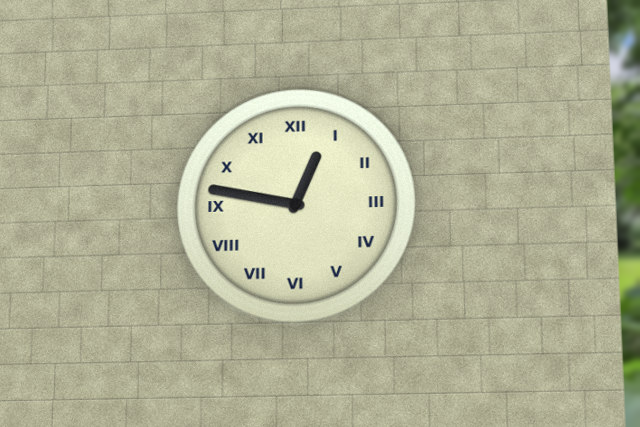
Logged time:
12h47
